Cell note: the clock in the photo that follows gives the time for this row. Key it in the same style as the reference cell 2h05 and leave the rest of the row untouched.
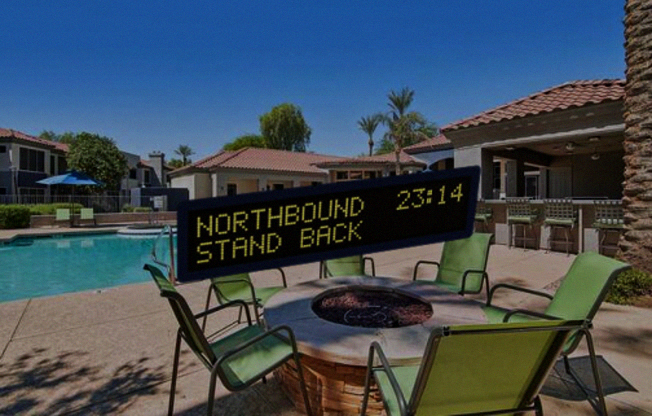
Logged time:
23h14
